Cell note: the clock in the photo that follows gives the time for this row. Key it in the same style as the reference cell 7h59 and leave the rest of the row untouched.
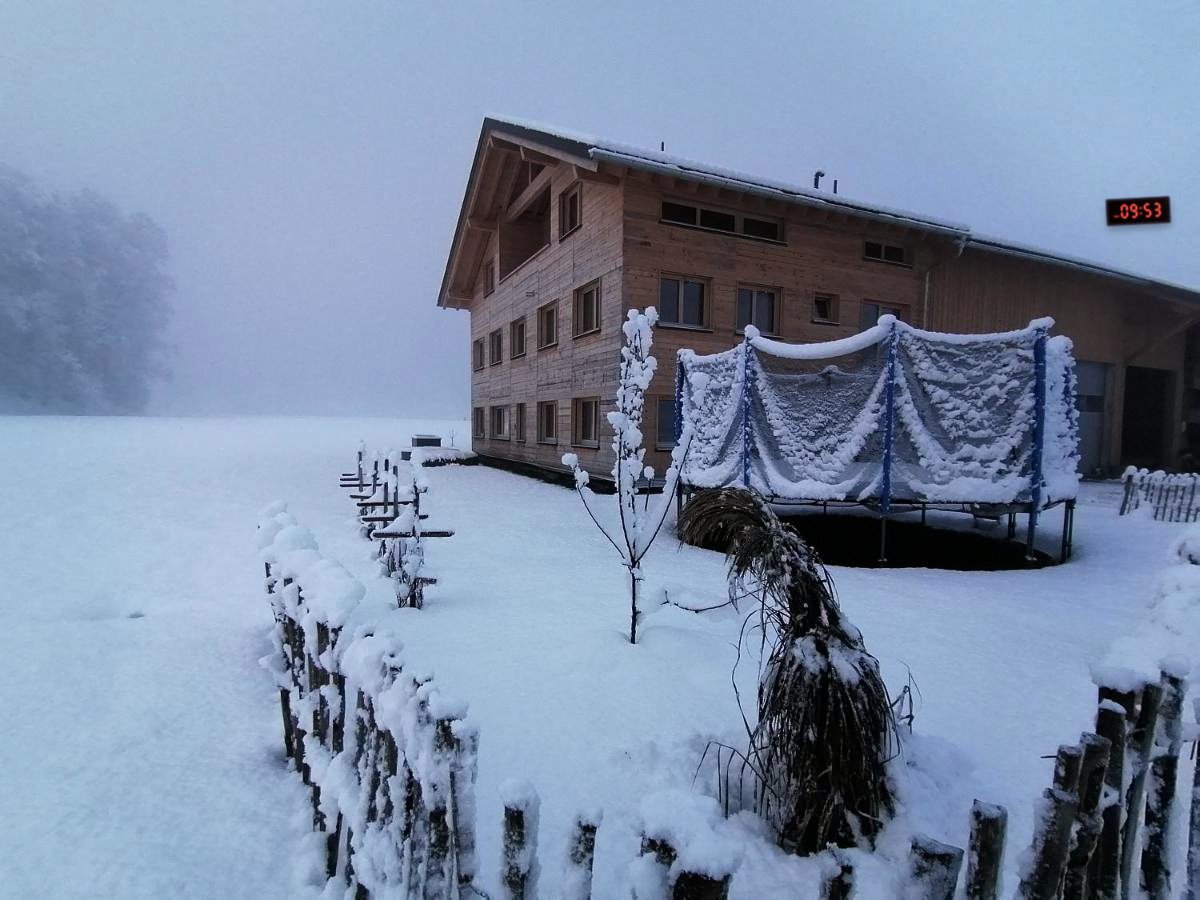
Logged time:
9h53
